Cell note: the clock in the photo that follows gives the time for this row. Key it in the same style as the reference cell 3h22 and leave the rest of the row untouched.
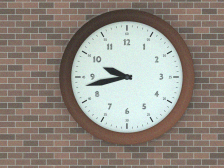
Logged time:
9h43
